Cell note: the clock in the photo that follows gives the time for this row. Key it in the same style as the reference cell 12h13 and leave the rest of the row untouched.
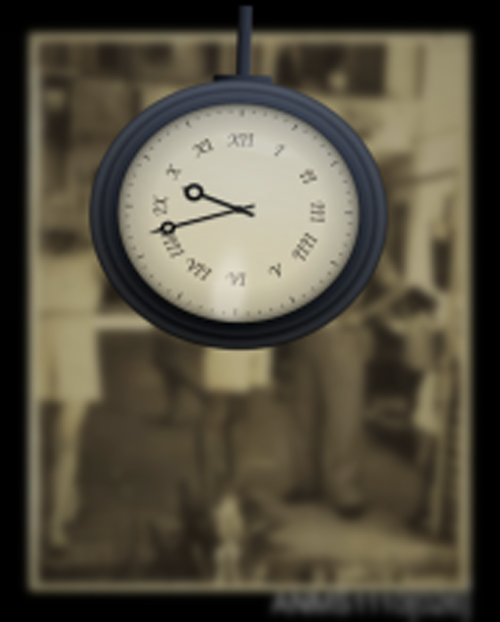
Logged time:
9h42
